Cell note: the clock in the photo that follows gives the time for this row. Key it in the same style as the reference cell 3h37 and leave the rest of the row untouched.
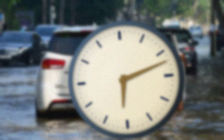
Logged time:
6h12
